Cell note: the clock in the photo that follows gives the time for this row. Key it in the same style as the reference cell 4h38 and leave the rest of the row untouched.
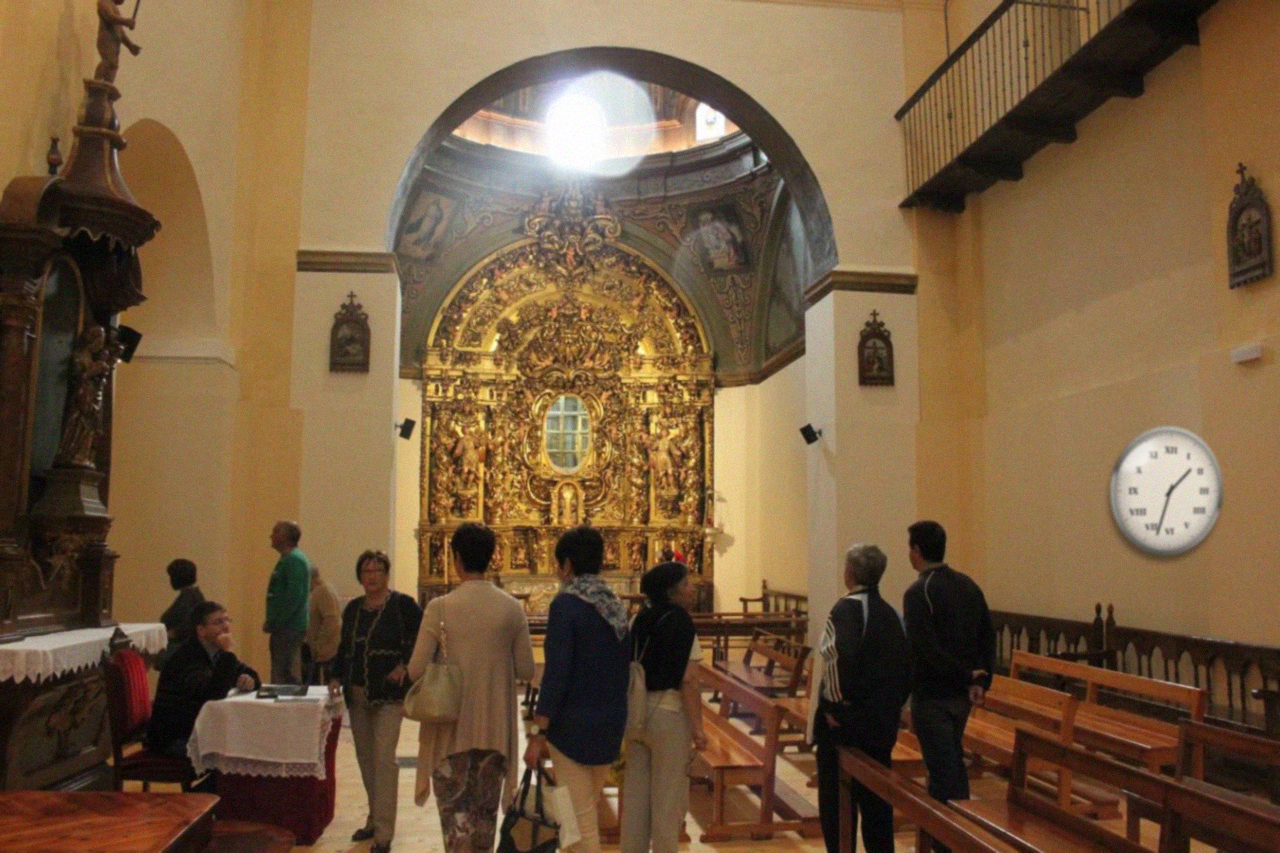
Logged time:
1h33
